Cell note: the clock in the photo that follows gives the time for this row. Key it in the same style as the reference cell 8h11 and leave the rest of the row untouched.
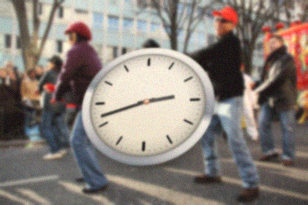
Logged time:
2h42
